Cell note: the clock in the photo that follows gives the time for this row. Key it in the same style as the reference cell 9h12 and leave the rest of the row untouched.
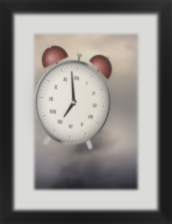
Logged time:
6h58
